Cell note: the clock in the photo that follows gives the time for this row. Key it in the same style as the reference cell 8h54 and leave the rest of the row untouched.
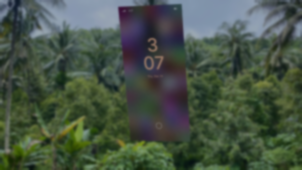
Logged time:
3h07
